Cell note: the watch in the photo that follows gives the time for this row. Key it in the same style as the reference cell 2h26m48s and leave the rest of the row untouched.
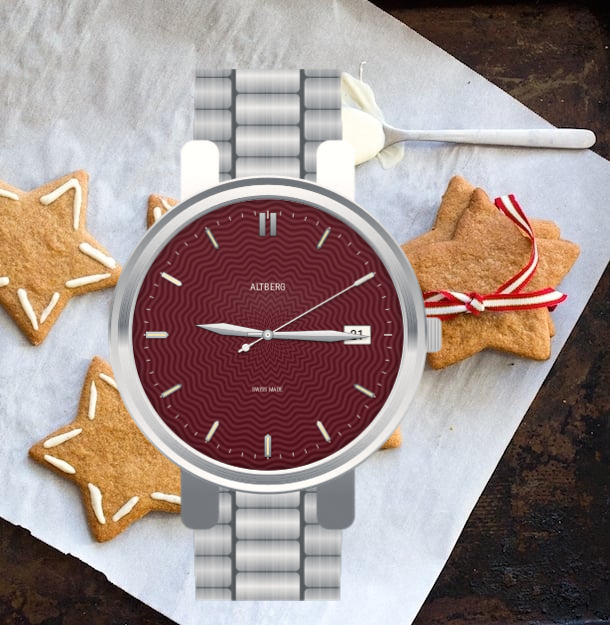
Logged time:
9h15m10s
